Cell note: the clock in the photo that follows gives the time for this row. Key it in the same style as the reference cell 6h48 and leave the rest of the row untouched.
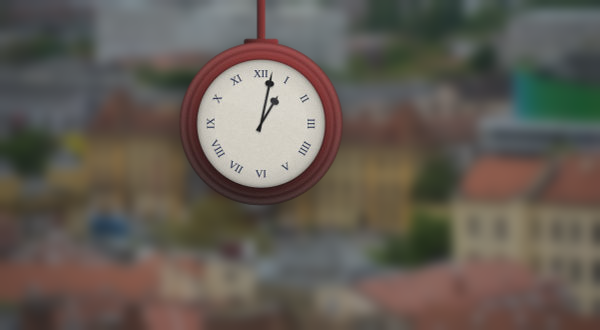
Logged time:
1h02
